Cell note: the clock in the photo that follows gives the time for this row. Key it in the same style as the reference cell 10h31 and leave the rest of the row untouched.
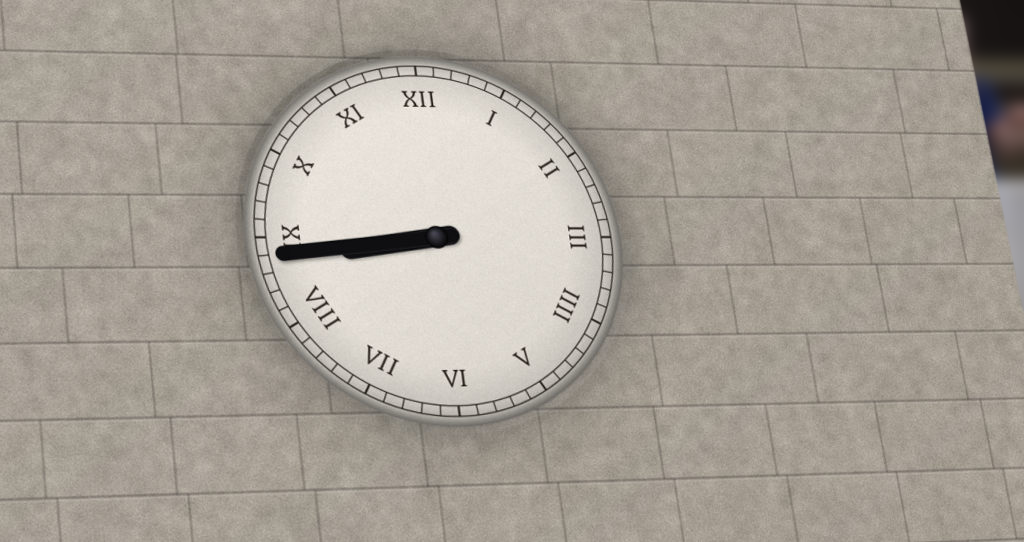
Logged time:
8h44
